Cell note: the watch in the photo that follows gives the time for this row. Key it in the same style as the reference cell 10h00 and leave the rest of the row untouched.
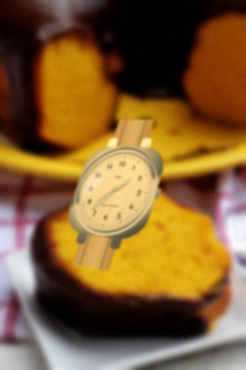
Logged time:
1h37
